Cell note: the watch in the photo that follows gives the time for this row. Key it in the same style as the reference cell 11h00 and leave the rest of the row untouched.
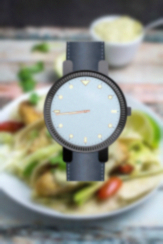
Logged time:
8h44
